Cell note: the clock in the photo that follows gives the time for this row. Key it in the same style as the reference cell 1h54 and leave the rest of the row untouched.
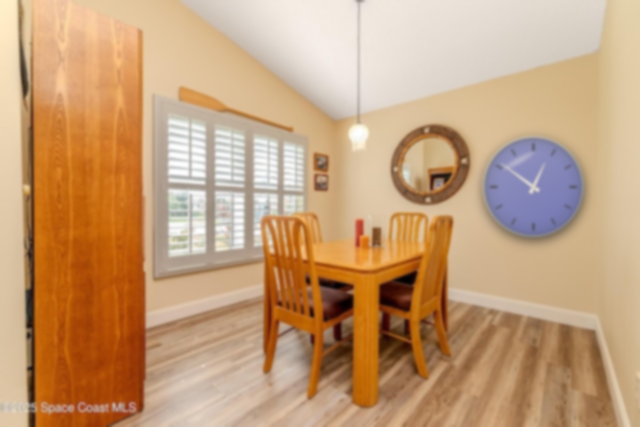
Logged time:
12h51
